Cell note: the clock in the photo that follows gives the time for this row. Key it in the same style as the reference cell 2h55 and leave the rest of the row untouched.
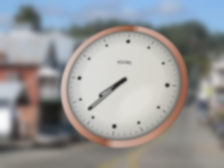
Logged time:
7h37
